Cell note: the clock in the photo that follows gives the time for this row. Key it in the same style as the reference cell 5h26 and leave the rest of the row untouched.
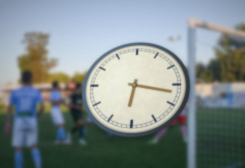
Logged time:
6h17
